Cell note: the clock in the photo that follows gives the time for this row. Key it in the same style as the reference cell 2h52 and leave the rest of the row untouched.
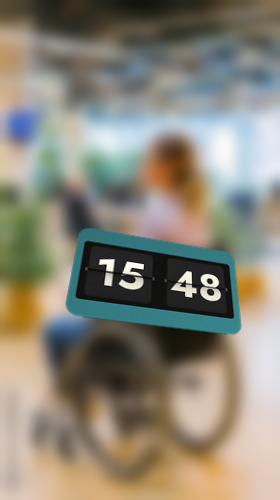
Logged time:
15h48
